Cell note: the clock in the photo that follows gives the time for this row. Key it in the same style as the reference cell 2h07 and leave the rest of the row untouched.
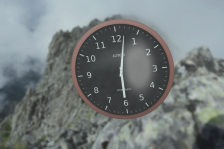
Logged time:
6h02
